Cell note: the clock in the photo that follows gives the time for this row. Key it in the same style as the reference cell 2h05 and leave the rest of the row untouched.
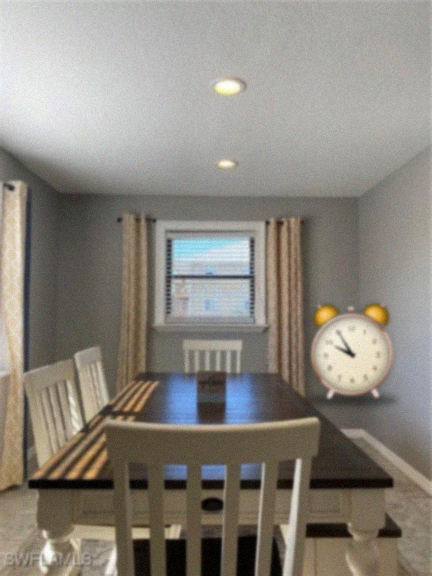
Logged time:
9h55
